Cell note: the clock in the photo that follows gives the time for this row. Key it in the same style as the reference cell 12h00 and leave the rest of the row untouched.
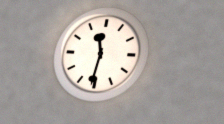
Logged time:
11h31
